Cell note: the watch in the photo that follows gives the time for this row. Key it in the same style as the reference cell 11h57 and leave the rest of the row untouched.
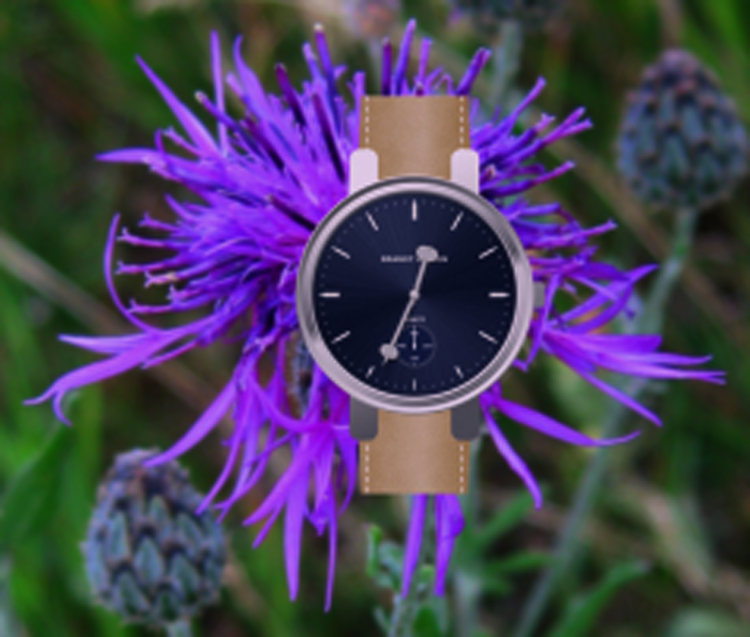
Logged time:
12h34
